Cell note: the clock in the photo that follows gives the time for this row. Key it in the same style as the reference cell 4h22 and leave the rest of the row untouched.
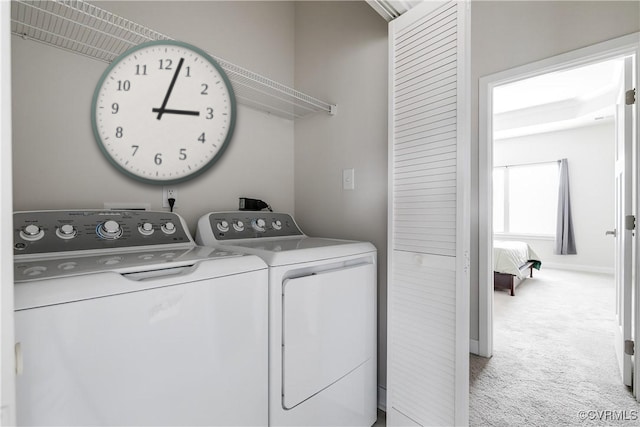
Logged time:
3h03
